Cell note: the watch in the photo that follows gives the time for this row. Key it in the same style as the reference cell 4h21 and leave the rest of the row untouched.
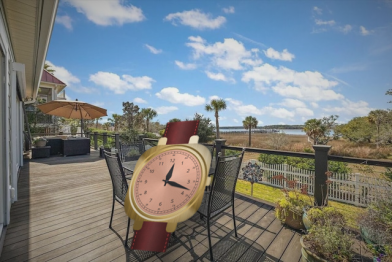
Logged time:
12h18
